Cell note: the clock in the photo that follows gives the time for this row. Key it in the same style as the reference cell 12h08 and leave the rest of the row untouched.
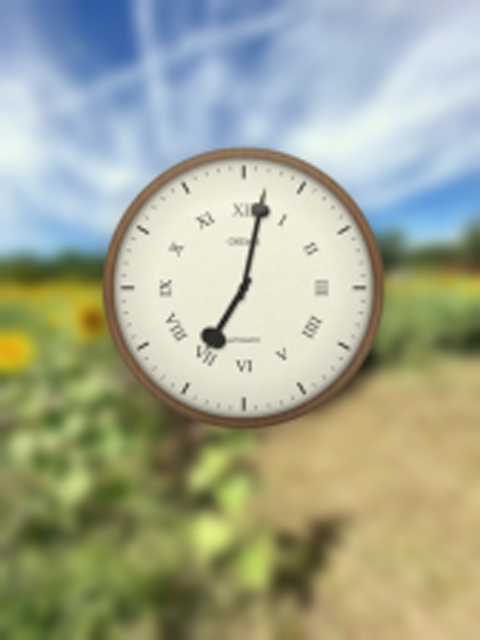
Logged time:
7h02
